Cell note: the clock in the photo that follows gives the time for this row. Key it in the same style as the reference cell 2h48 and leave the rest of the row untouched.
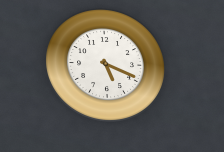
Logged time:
5h19
